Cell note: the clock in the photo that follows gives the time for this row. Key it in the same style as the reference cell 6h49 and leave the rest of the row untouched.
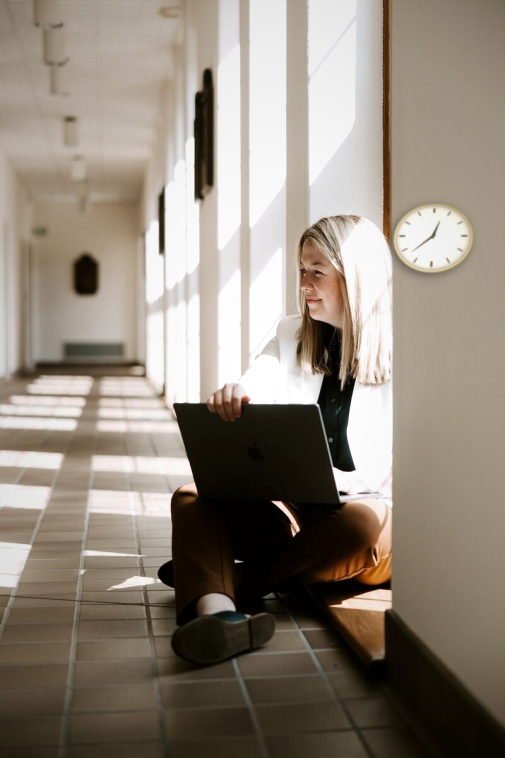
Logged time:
12h38
